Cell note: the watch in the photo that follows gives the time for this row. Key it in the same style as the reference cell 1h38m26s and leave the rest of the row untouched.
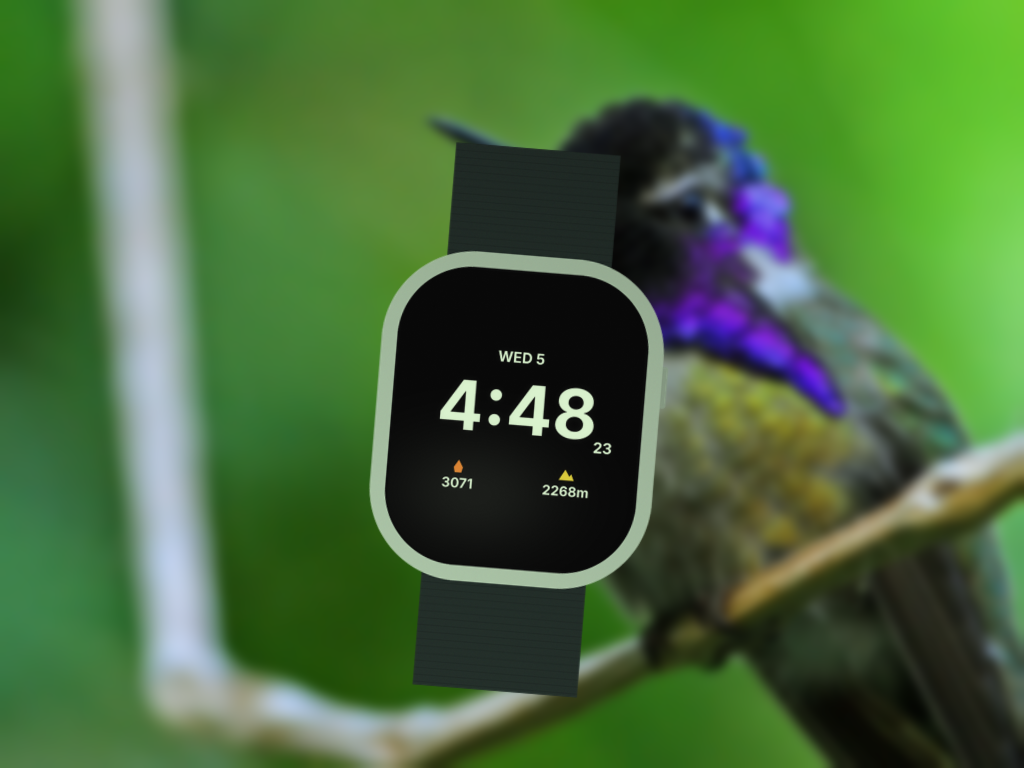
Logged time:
4h48m23s
